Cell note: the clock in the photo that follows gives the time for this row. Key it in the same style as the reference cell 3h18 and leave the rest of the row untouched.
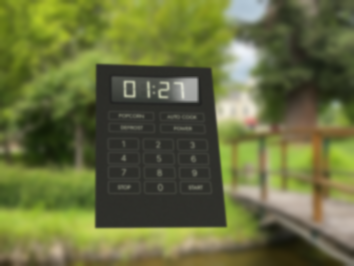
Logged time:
1h27
